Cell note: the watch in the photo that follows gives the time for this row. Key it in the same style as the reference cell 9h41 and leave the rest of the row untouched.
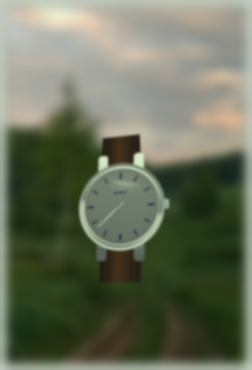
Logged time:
7h38
